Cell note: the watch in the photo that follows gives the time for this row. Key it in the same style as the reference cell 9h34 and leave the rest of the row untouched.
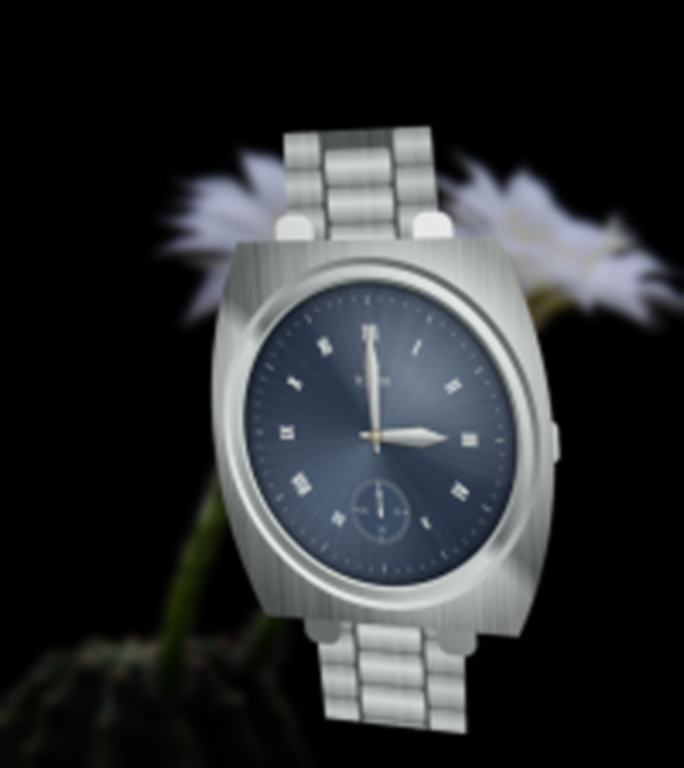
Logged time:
3h00
